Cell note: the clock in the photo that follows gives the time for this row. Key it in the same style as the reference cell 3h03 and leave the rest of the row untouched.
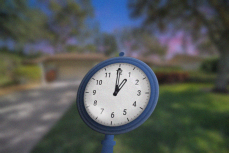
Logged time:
1h00
